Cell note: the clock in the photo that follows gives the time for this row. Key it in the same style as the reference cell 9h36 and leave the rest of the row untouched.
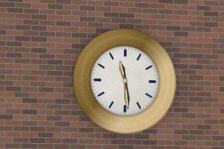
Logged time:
11h29
